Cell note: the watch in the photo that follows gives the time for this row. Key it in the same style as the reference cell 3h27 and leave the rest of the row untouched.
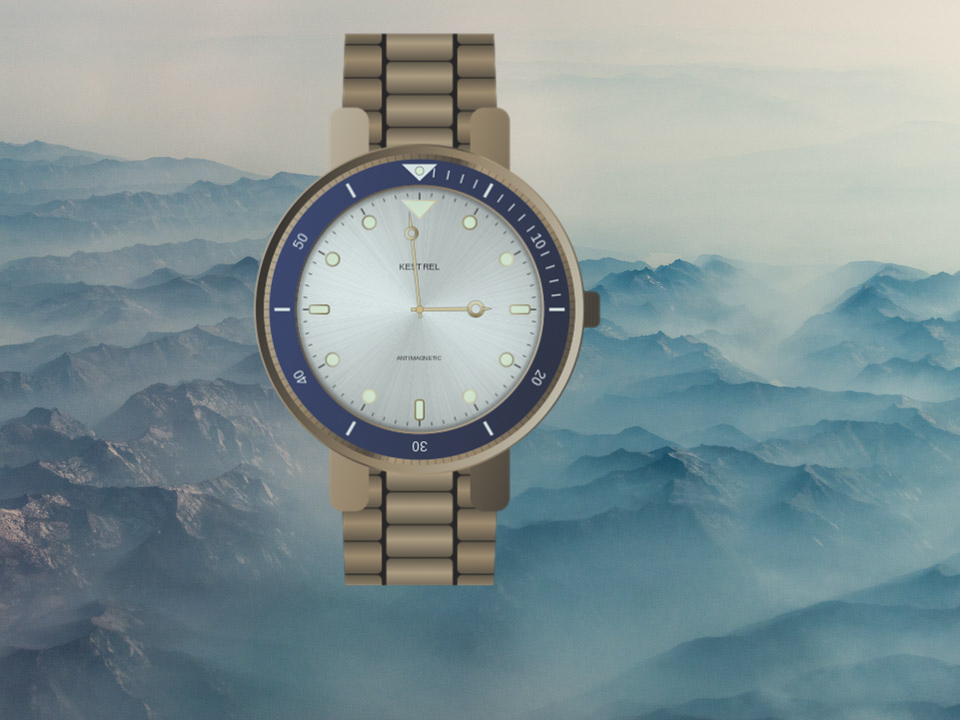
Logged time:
2h59
